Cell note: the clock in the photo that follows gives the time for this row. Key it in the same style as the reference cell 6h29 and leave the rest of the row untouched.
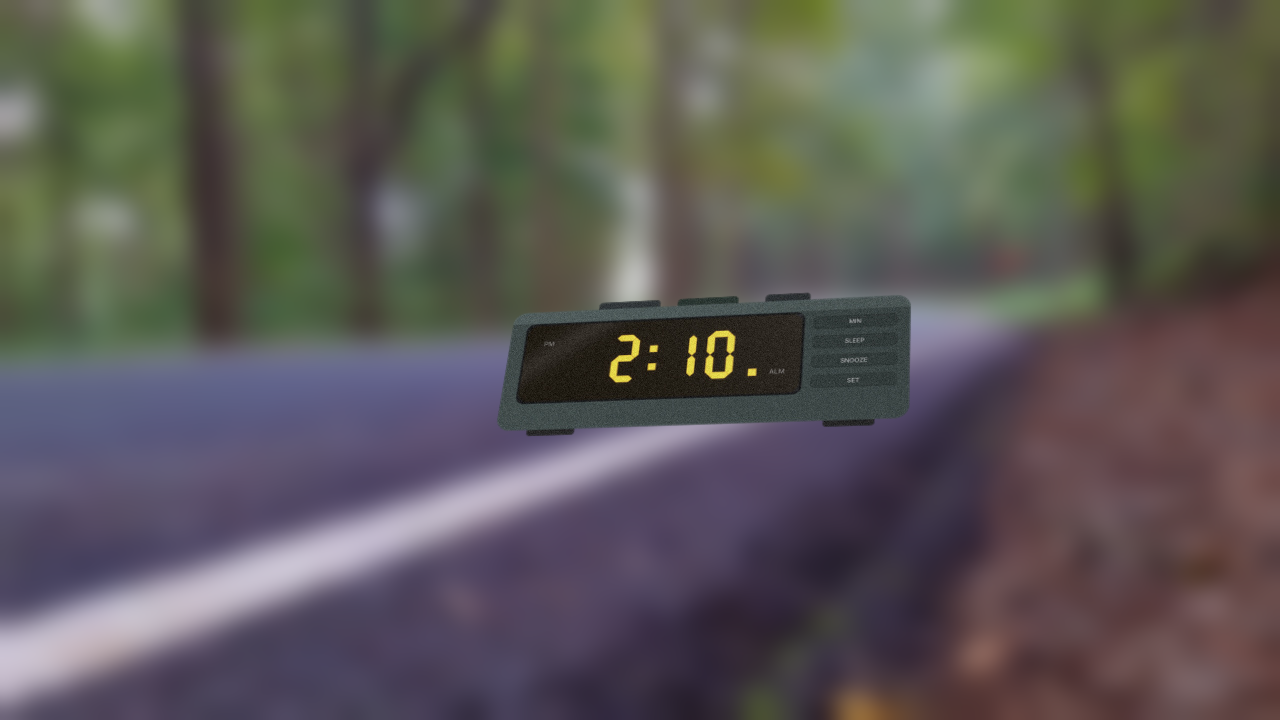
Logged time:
2h10
